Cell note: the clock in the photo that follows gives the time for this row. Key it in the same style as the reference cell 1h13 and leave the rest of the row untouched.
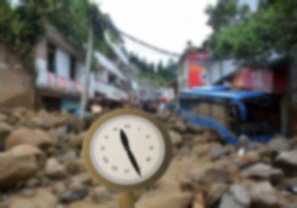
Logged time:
11h26
